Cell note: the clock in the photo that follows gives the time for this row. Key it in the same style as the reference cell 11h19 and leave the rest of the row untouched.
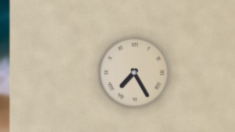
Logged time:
7h25
